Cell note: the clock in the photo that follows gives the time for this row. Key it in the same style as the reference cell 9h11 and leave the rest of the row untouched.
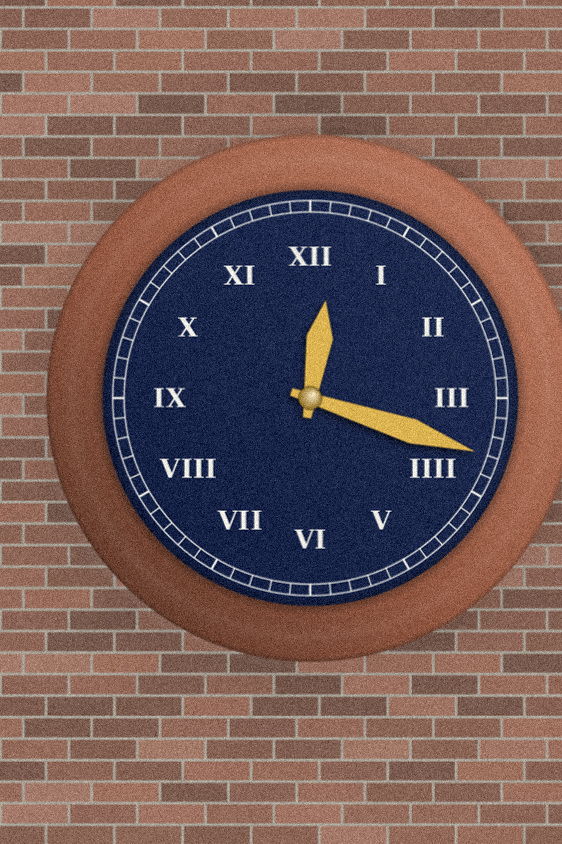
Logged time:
12h18
